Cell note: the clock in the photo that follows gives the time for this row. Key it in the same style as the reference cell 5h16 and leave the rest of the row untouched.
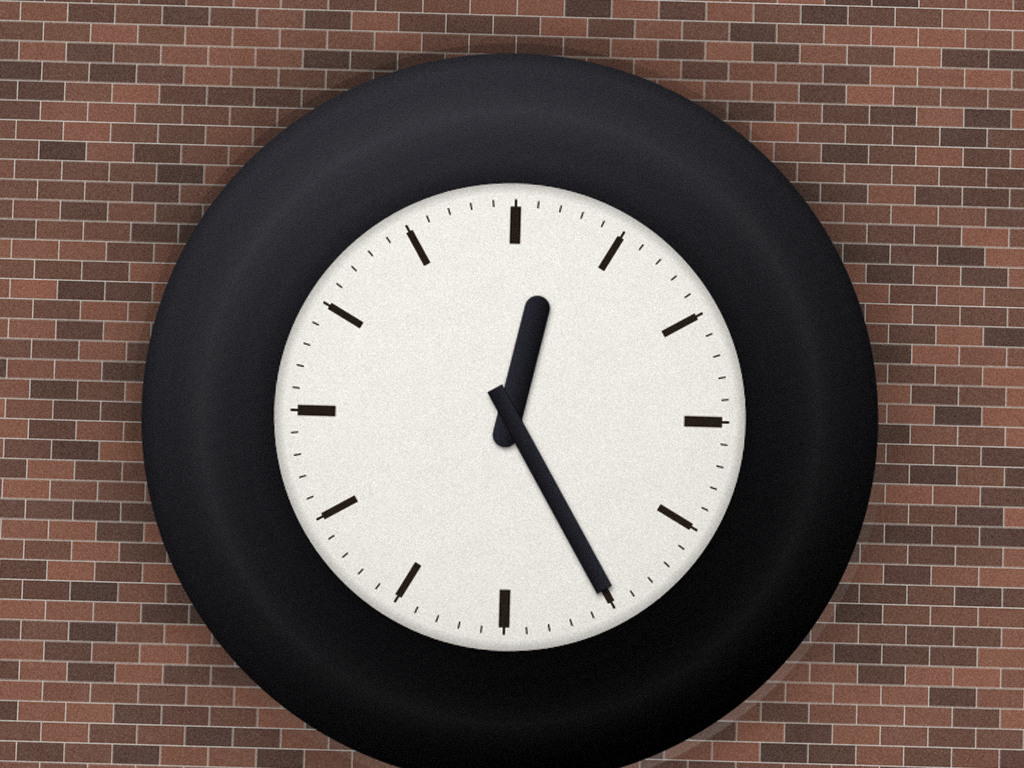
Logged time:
12h25
